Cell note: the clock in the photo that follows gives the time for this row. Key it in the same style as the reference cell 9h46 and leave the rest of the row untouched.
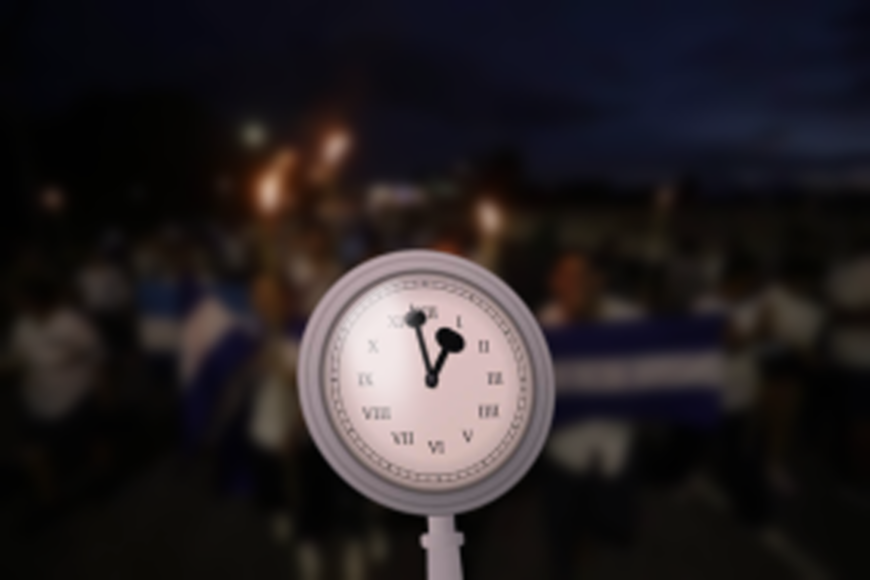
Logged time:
12h58
